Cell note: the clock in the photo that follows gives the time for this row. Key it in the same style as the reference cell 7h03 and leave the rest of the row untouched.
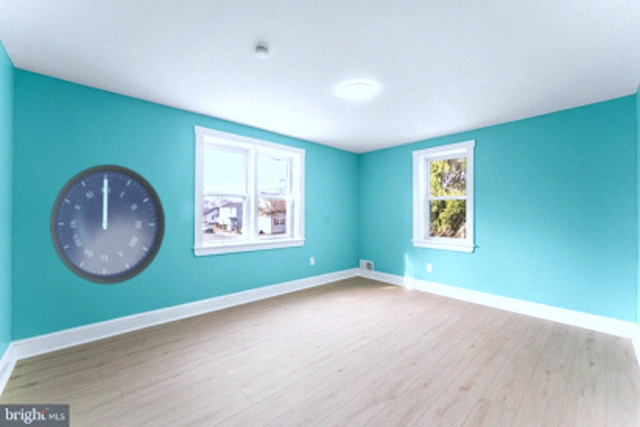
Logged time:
12h00
